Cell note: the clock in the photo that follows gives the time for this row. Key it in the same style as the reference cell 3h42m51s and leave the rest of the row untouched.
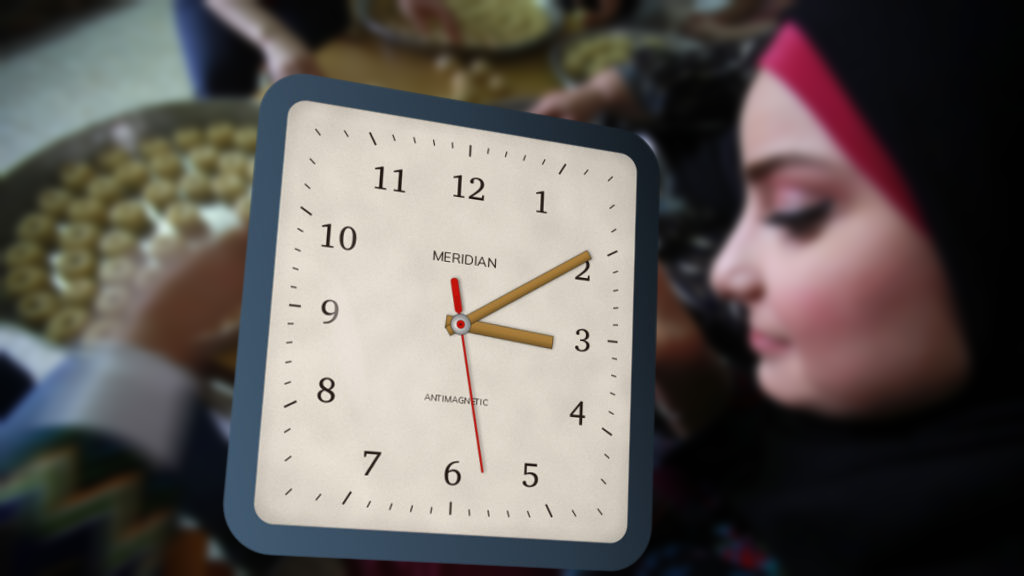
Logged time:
3h09m28s
